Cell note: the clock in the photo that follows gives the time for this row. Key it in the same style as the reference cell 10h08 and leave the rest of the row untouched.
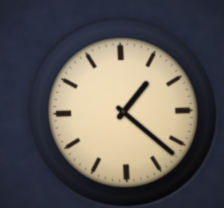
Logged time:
1h22
